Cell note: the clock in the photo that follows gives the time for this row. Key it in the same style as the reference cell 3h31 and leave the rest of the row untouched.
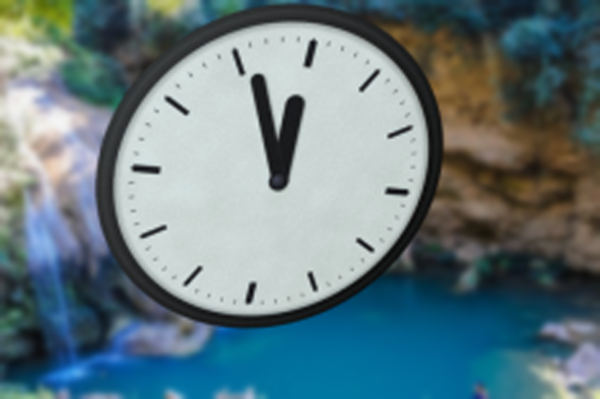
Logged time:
11h56
